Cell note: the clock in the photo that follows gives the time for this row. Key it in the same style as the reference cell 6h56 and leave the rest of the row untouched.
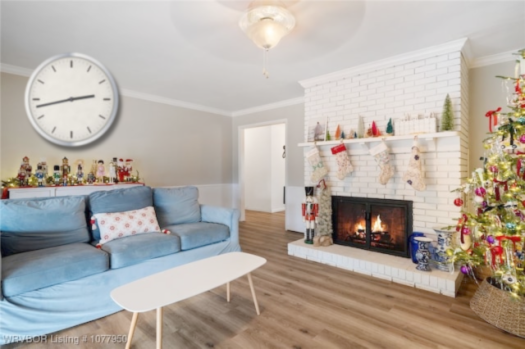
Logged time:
2h43
